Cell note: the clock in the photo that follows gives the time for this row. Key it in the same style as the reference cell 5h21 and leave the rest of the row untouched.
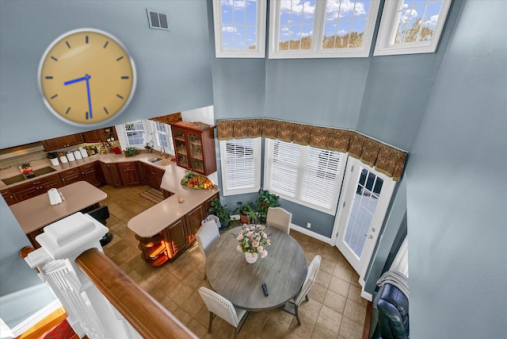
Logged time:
8h29
